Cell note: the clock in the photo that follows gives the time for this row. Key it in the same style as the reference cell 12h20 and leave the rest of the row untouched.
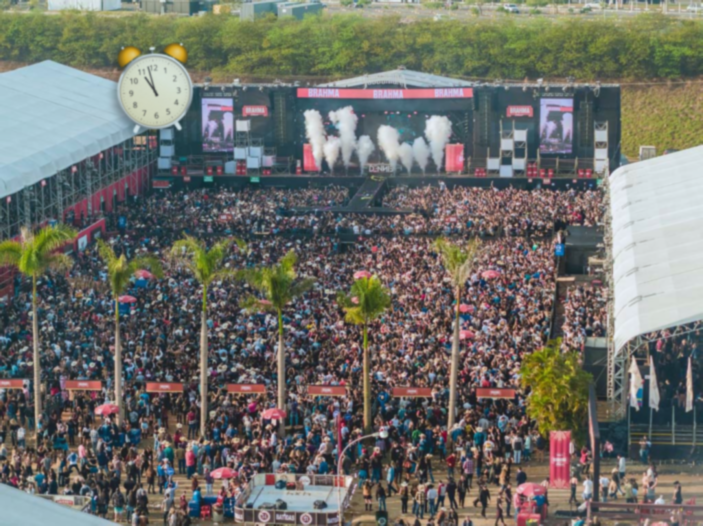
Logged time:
10h58
